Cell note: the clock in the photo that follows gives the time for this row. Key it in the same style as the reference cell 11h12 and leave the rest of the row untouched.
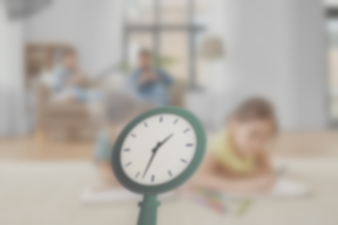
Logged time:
1h33
